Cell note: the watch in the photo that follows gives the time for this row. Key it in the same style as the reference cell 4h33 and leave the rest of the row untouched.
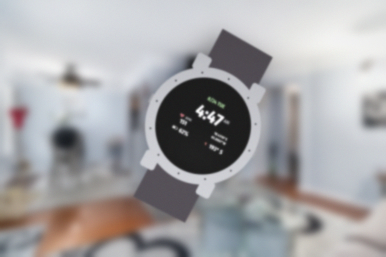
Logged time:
4h47
